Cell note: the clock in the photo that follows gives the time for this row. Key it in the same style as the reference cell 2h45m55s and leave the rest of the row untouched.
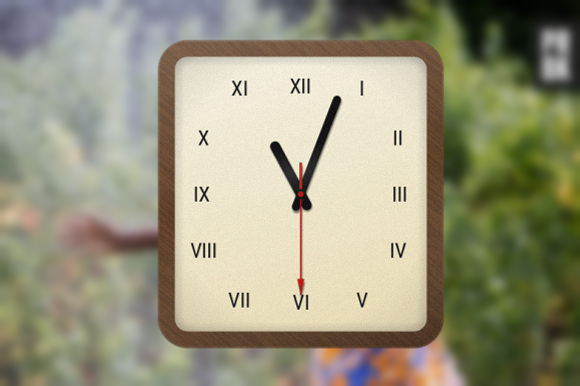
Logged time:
11h03m30s
